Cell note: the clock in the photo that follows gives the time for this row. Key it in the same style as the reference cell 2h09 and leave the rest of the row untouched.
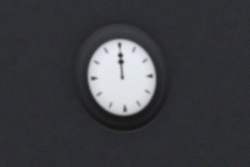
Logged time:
12h00
